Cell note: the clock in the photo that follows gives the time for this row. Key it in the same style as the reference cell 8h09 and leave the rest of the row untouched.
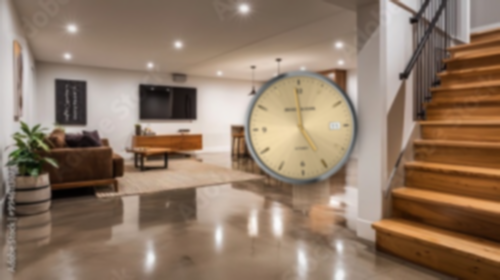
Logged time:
4h59
